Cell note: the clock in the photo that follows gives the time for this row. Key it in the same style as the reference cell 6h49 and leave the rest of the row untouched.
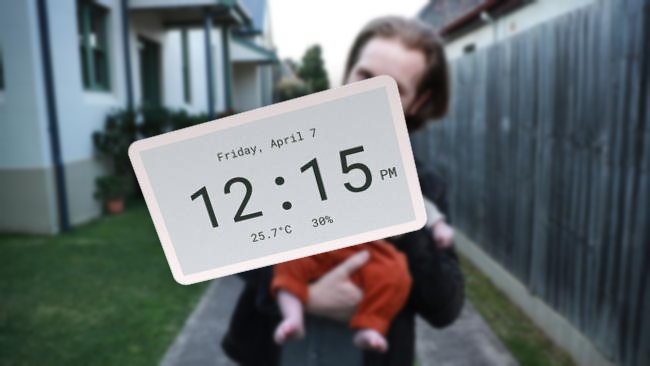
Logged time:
12h15
